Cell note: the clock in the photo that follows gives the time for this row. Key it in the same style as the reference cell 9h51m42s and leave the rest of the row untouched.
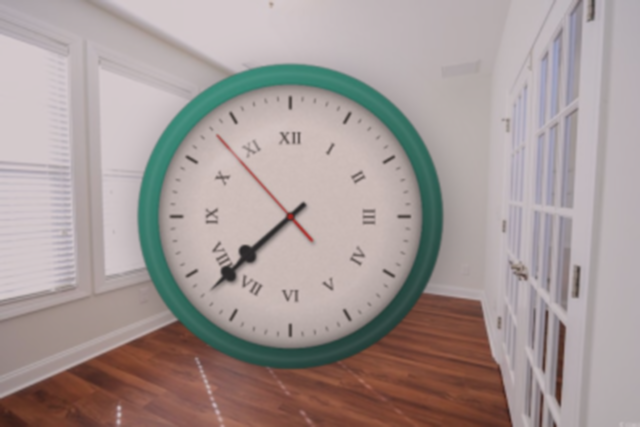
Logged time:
7h37m53s
